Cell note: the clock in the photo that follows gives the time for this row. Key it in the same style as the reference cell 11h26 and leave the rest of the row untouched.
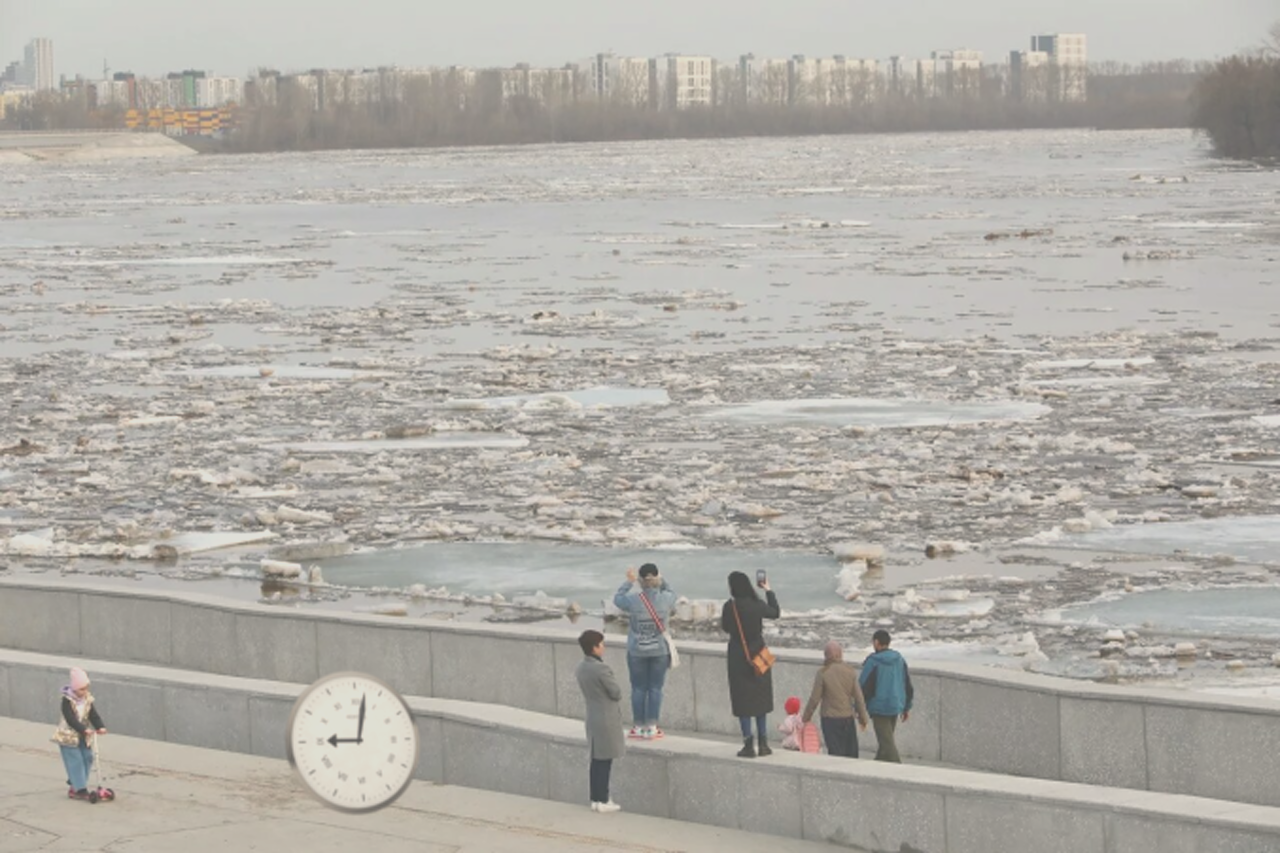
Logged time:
9h02
